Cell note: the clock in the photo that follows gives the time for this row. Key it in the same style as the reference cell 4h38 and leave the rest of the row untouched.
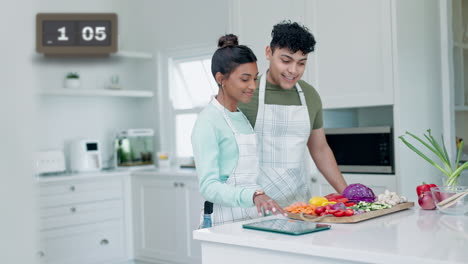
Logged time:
1h05
